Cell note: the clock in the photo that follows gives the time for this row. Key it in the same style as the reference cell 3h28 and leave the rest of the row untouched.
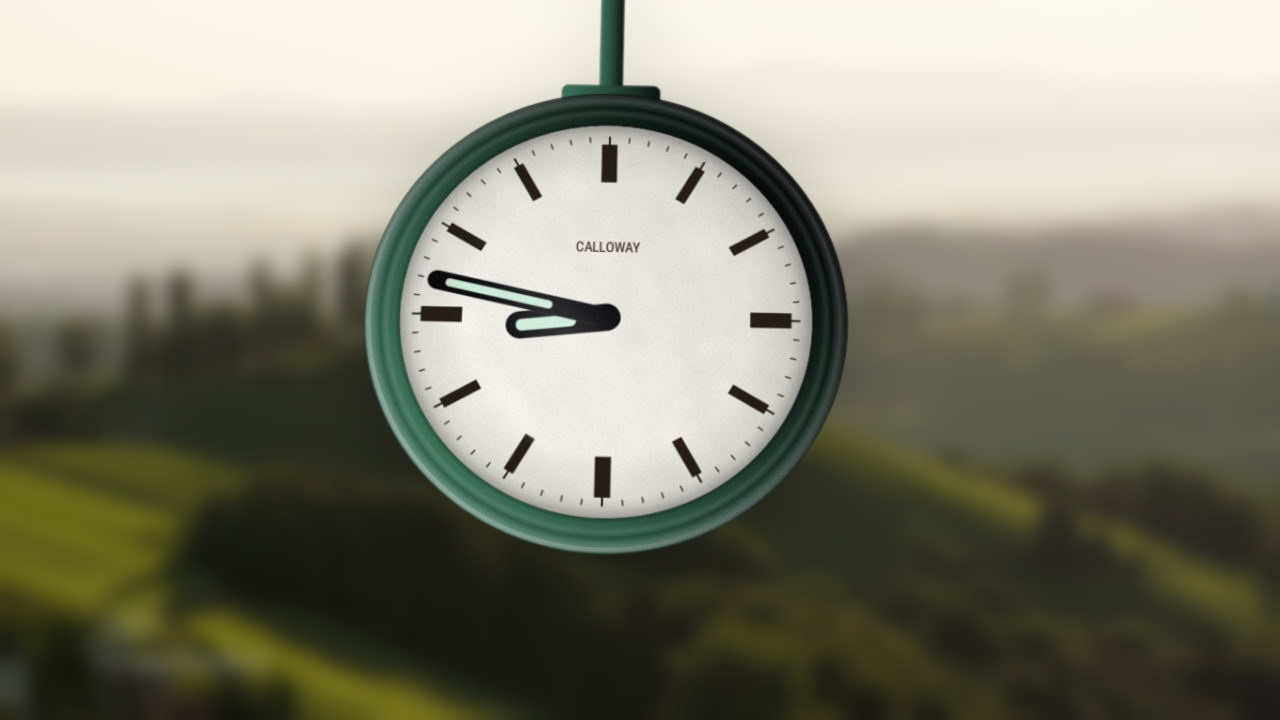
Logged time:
8h47
